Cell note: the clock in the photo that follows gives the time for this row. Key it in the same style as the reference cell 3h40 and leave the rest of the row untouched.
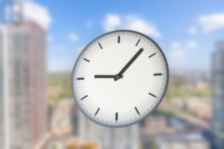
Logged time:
9h07
